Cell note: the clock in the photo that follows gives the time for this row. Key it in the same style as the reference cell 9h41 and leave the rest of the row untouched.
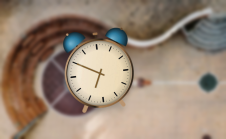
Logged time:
6h50
